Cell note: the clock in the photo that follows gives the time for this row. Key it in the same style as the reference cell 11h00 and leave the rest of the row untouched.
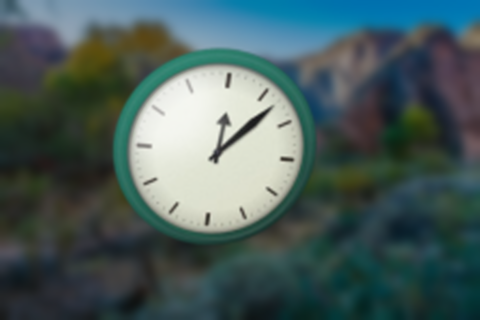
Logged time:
12h07
